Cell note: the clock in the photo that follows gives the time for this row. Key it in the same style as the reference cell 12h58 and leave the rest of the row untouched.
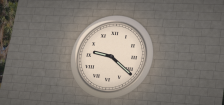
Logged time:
9h21
